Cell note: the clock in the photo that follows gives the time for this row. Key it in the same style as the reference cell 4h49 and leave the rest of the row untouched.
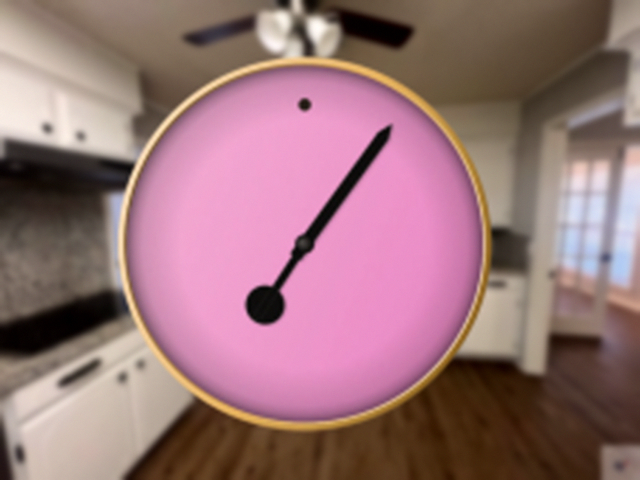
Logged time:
7h06
